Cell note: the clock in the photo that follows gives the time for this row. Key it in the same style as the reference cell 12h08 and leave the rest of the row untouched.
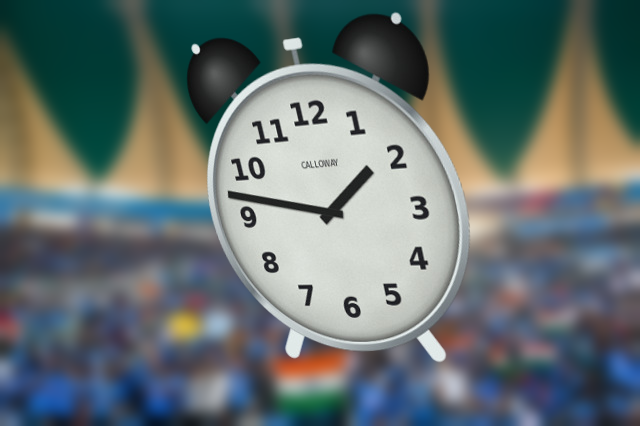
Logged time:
1h47
